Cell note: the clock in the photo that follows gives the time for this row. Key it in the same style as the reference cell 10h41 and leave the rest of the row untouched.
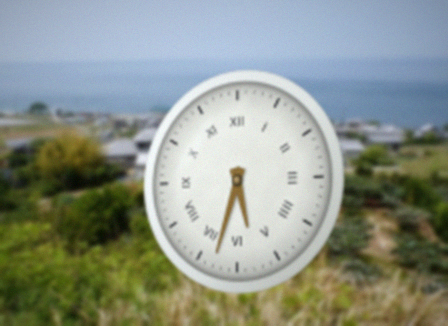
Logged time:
5h33
